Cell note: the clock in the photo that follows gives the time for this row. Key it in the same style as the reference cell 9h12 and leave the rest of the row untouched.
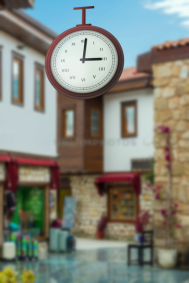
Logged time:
3h01
